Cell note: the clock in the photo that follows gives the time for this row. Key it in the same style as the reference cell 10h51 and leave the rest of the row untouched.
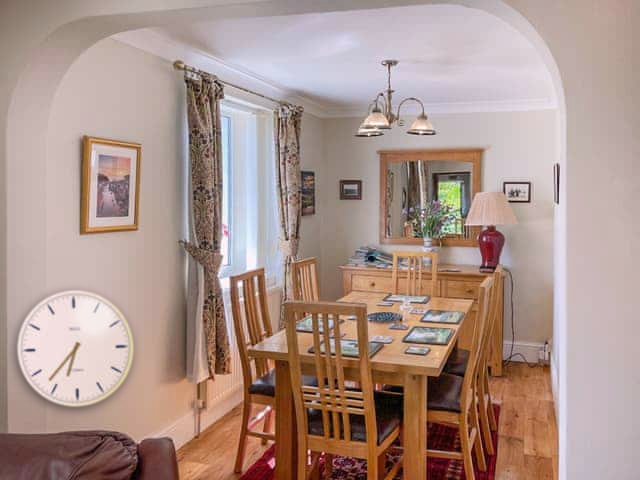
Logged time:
6h37
